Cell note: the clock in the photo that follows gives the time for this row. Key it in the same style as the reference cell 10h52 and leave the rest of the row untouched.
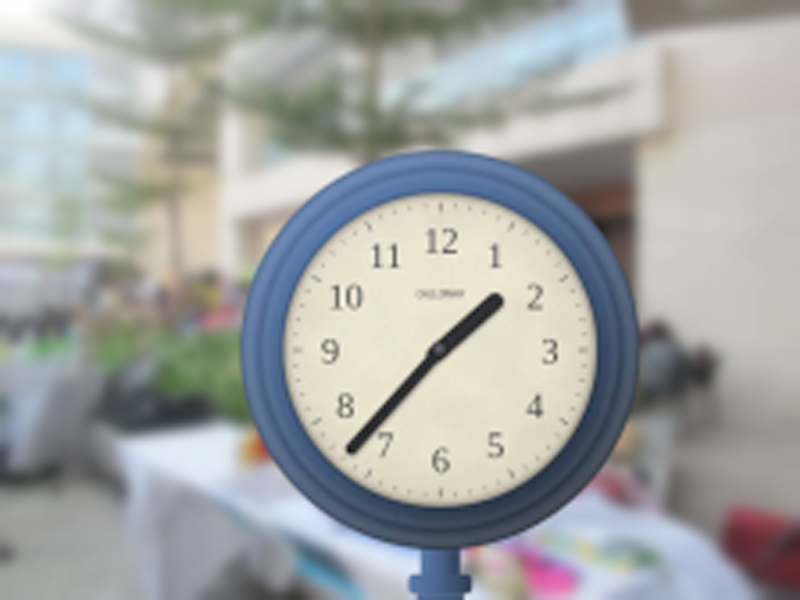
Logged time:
1h37
